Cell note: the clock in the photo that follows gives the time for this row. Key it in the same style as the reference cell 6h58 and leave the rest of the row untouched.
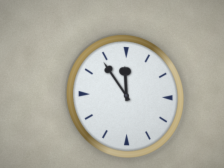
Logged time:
11h54
